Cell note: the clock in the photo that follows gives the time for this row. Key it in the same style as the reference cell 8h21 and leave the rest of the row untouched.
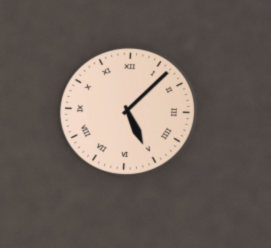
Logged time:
5h07
